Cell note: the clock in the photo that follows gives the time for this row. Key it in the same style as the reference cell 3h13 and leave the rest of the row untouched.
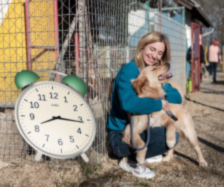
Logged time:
8h16
